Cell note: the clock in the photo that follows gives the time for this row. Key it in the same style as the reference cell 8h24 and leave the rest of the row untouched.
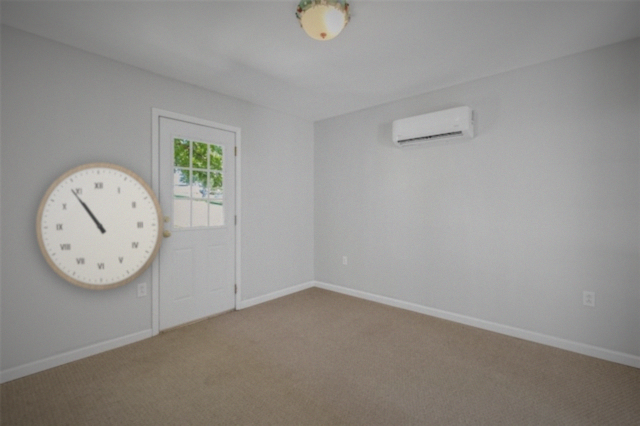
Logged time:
10h54
